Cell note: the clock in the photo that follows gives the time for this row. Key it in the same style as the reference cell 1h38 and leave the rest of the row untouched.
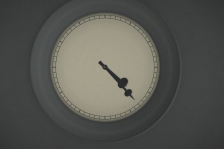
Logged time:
4h23
